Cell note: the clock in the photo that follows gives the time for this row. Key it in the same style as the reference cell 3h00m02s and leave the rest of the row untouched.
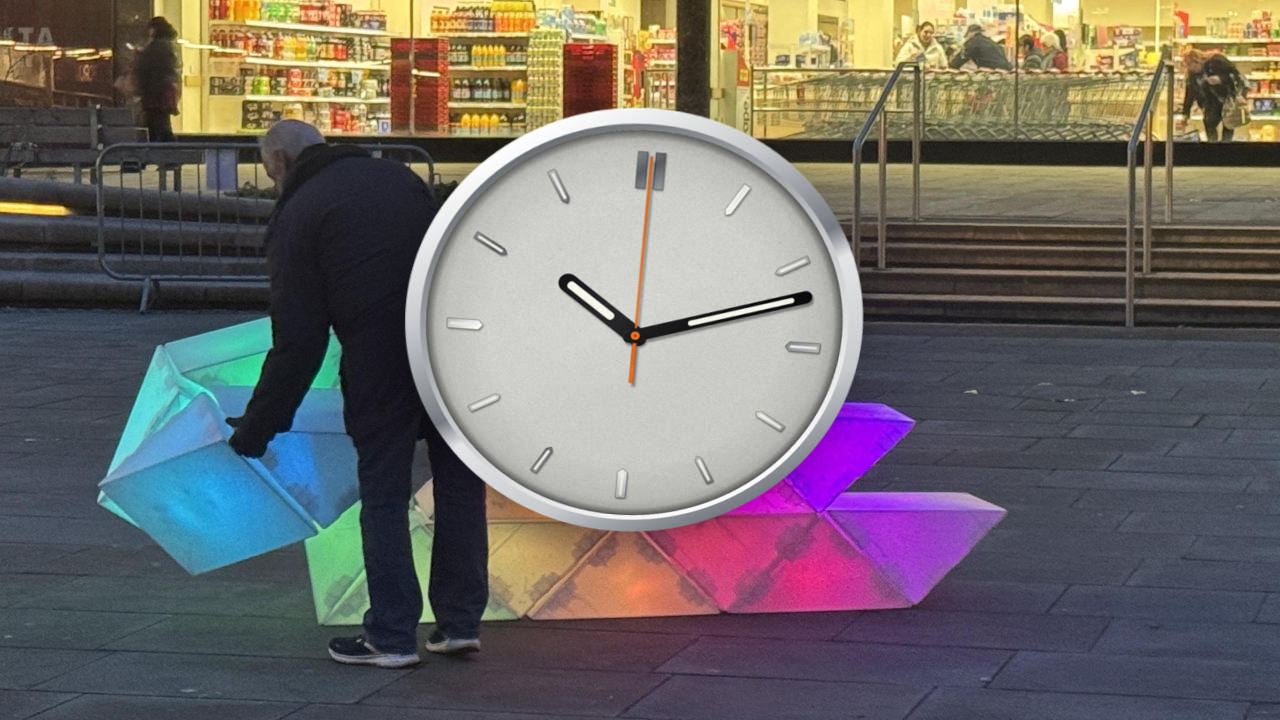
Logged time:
10h12m00s
